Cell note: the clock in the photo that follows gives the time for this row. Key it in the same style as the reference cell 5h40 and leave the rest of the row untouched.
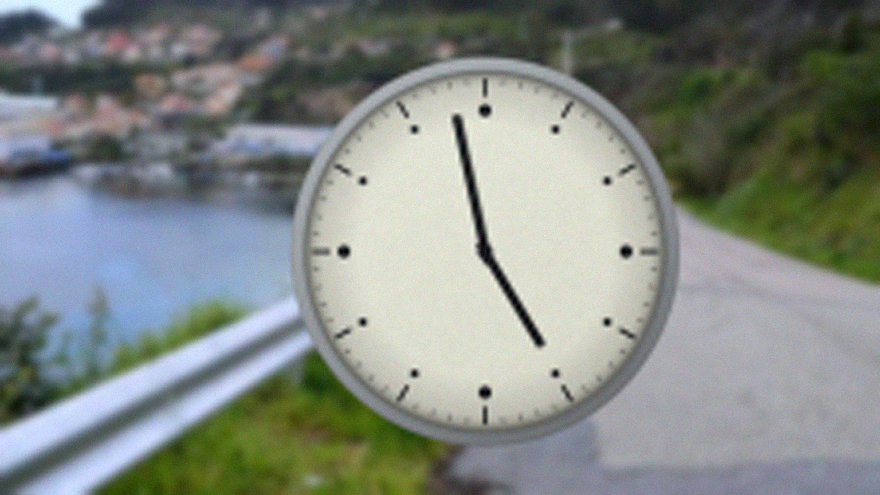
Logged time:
4h58
